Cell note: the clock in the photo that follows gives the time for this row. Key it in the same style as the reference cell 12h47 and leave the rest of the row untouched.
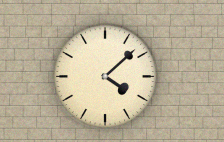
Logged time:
4h08
